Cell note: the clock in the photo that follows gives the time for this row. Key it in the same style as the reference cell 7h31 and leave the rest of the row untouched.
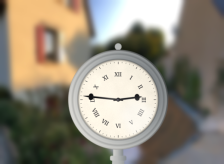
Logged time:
2h46
